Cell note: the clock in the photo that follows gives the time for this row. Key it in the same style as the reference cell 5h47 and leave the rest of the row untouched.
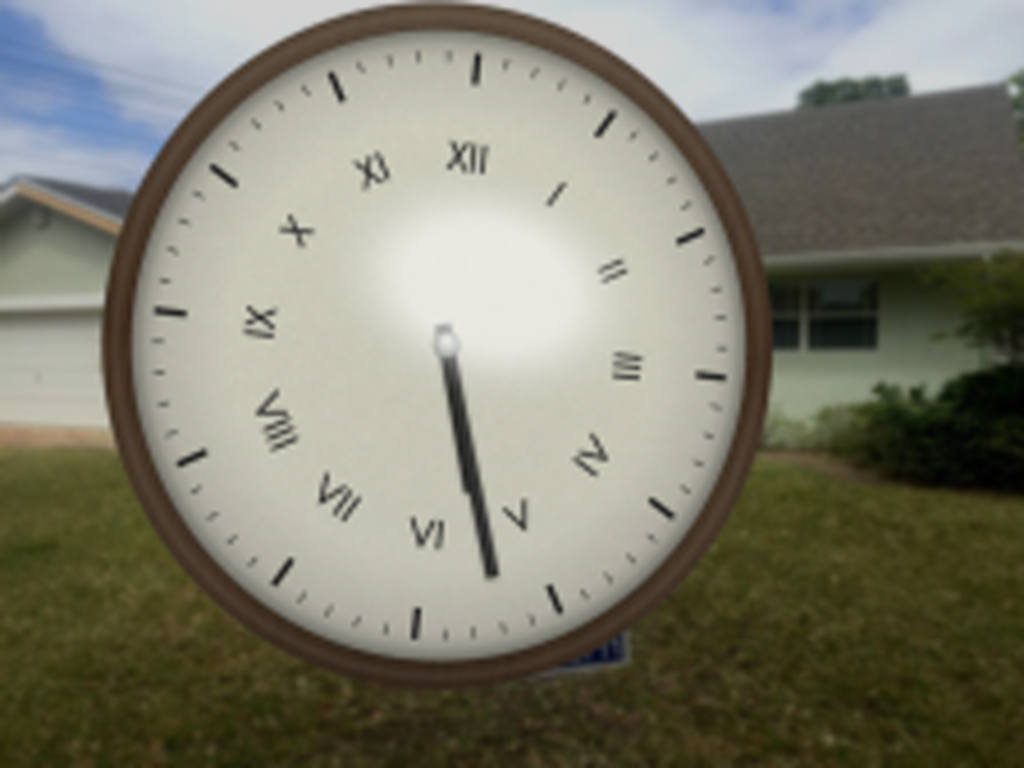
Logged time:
5h27
